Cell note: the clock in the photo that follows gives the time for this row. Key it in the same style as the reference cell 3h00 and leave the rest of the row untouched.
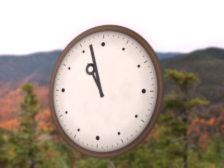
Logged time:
10h57
